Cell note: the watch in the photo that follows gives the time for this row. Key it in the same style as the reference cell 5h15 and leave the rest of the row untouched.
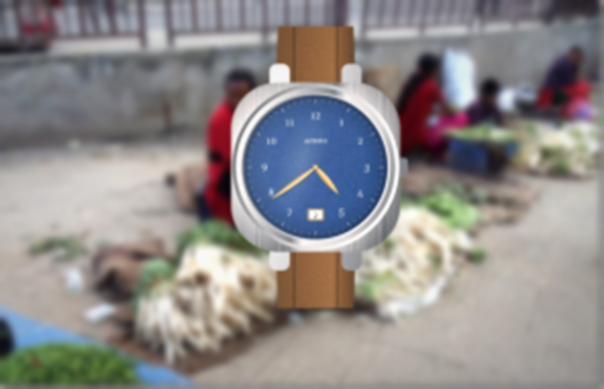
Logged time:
4h39
